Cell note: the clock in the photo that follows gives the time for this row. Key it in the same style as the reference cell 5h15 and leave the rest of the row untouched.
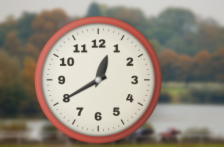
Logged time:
12h40
